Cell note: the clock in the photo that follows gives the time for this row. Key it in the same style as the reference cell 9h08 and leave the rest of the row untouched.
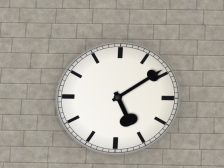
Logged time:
5h09
